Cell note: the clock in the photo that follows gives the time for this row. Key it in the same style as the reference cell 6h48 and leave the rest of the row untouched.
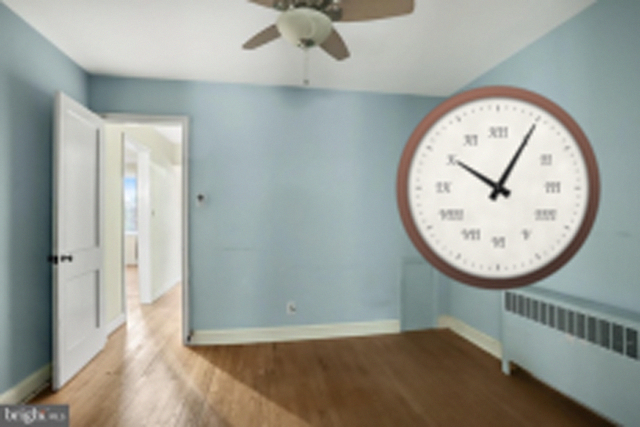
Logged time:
10h05
